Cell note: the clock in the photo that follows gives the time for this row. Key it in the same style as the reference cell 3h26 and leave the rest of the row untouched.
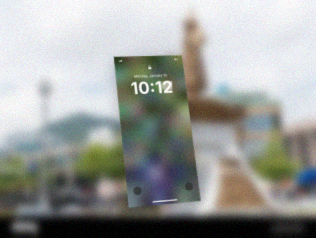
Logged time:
10h12
